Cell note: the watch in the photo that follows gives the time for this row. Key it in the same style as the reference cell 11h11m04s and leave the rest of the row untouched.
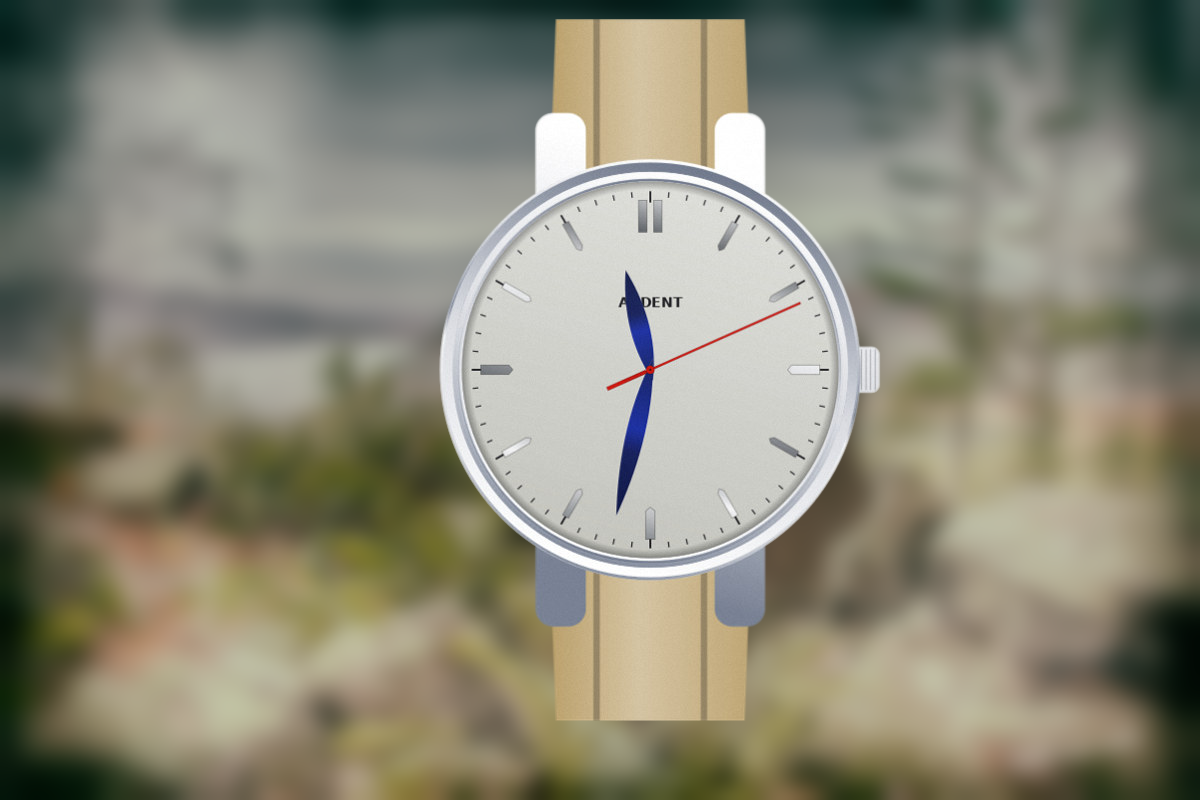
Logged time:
11h32m11s
